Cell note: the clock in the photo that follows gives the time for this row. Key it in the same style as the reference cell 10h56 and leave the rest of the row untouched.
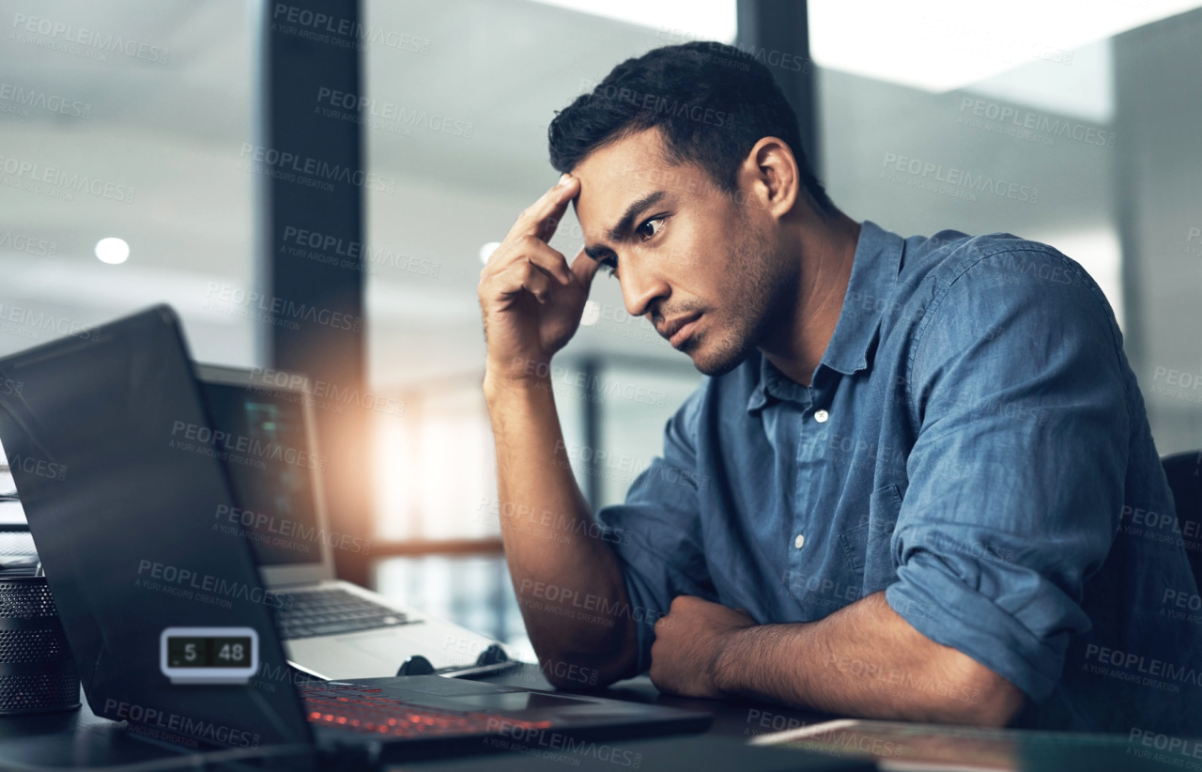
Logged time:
5h48
